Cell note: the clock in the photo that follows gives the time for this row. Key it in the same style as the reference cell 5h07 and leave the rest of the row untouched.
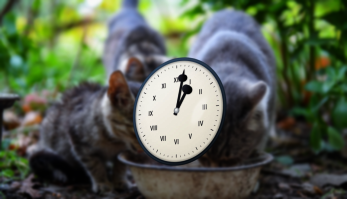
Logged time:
1h02
